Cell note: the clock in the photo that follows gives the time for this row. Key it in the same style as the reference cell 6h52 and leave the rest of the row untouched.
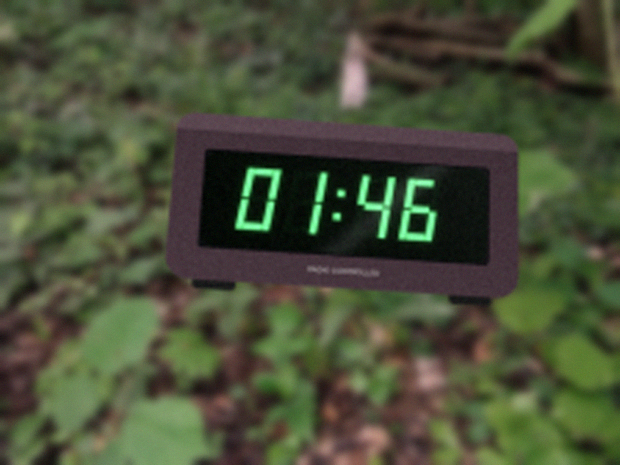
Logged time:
1h46
